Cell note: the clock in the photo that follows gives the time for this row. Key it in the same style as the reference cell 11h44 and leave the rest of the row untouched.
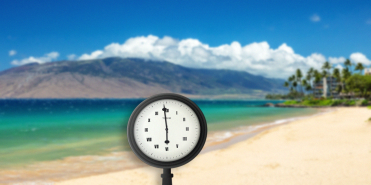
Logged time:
5h59
